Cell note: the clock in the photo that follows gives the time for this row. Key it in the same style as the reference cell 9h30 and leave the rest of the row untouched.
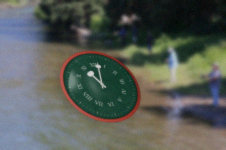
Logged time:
11h02
